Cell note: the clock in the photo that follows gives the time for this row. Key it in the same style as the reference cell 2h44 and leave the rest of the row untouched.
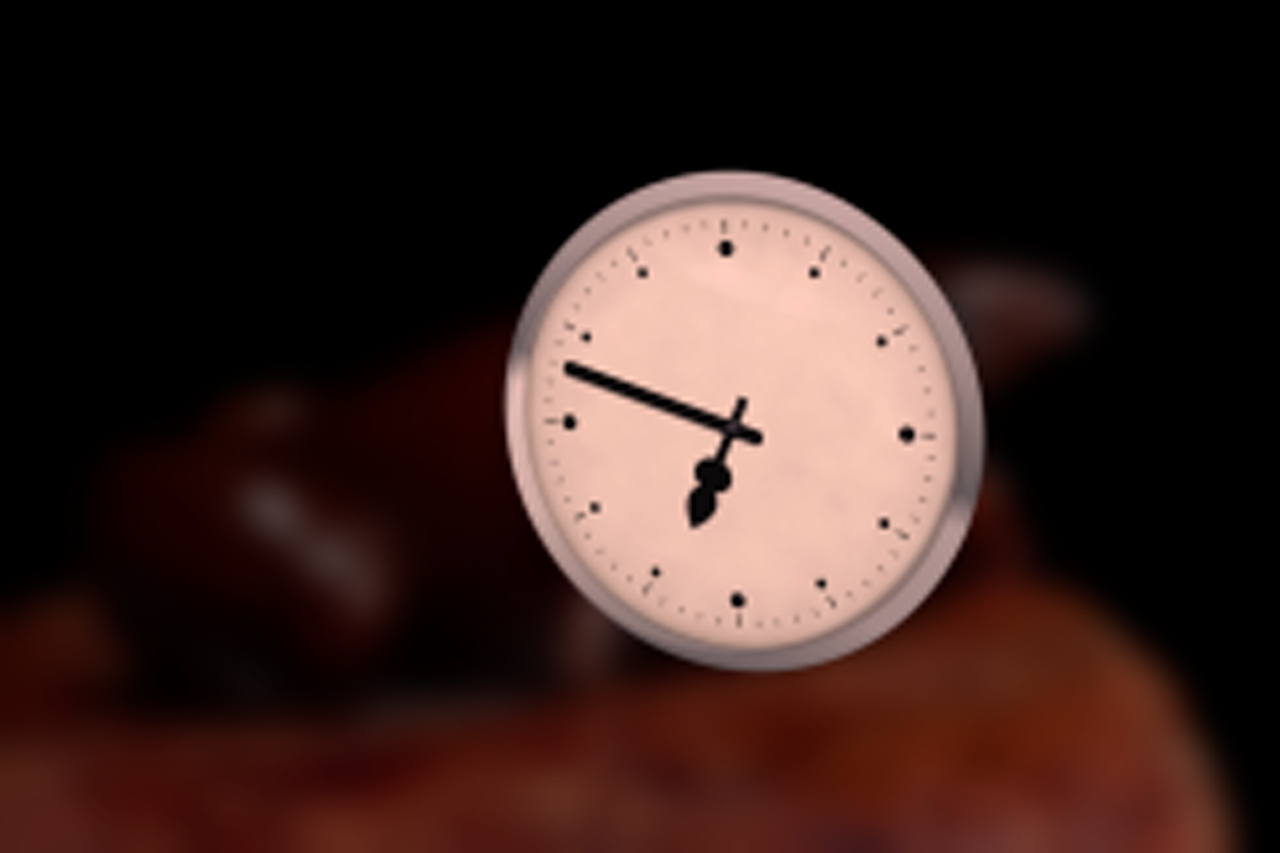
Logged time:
6h48
